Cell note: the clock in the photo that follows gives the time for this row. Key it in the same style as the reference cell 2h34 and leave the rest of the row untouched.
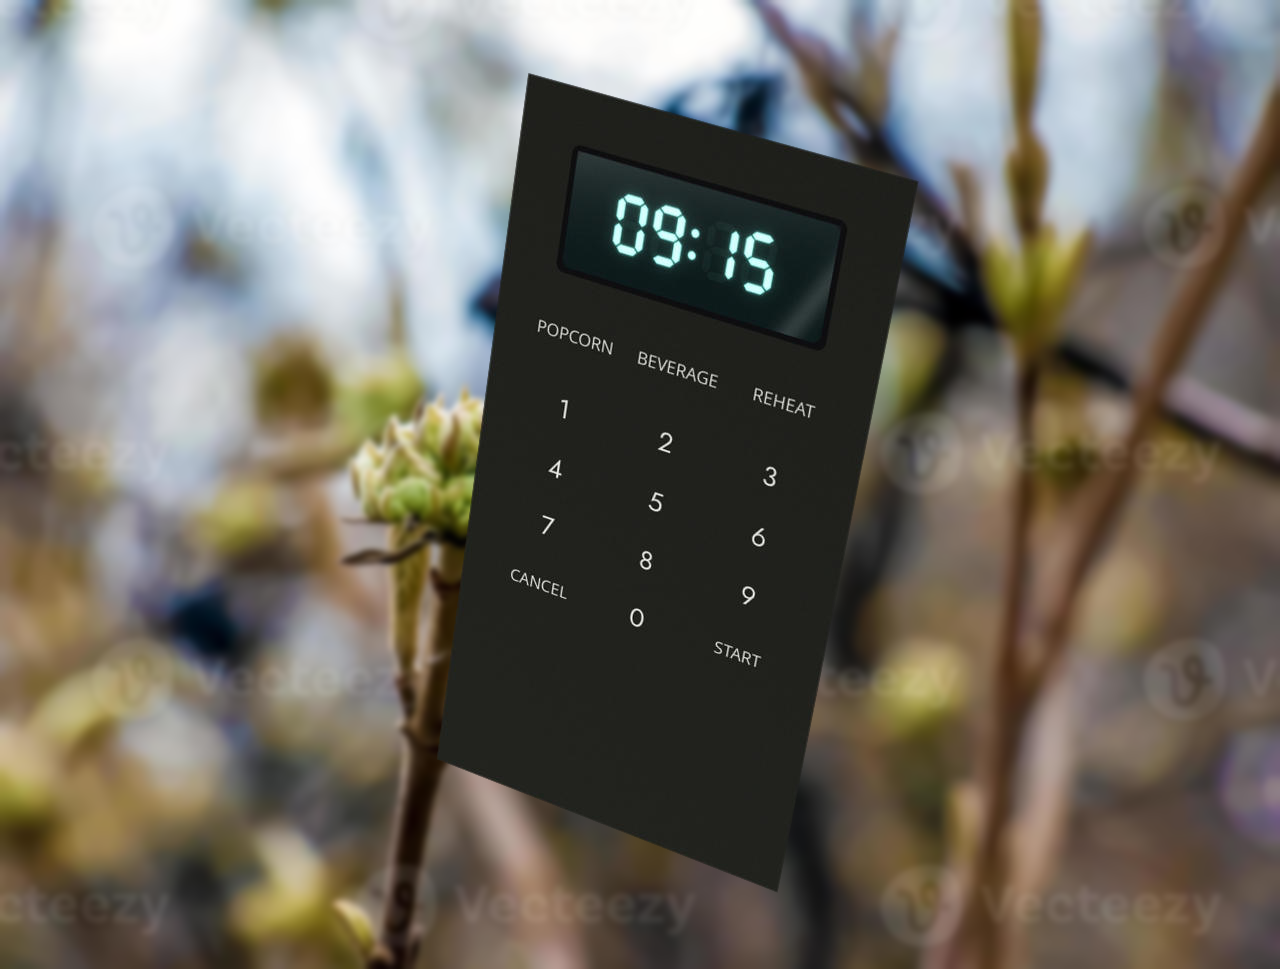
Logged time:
9h15
